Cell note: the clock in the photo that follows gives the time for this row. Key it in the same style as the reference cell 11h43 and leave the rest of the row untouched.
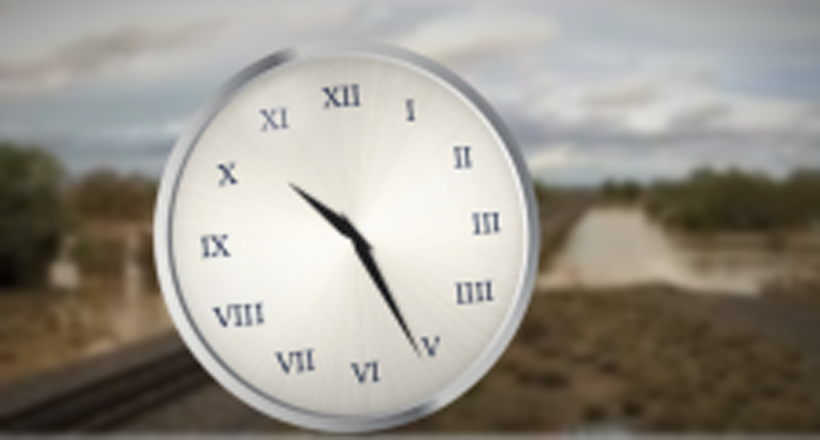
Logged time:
10h26
